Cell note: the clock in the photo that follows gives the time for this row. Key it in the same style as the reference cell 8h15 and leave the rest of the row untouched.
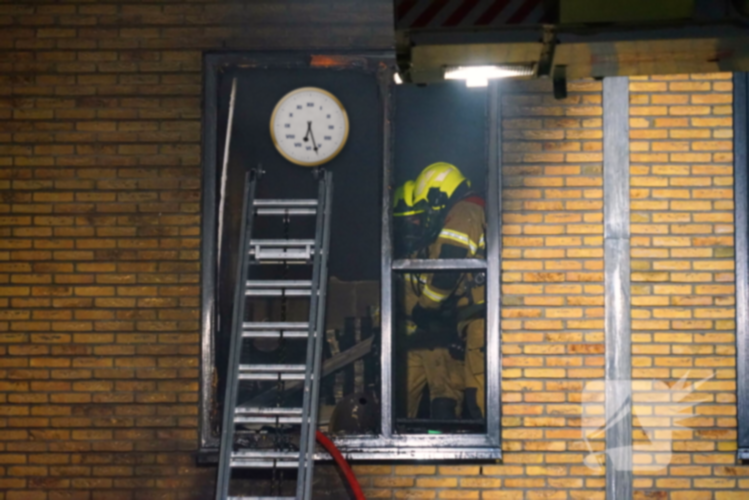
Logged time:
6h27
